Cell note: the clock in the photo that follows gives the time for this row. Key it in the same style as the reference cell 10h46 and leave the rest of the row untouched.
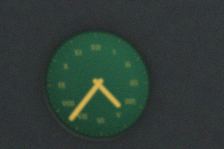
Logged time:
4h37
